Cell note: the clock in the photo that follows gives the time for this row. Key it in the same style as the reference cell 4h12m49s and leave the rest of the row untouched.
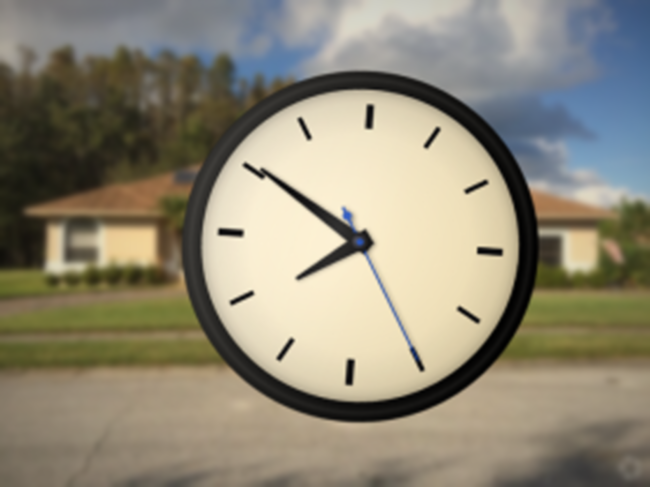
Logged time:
7h50m25s
